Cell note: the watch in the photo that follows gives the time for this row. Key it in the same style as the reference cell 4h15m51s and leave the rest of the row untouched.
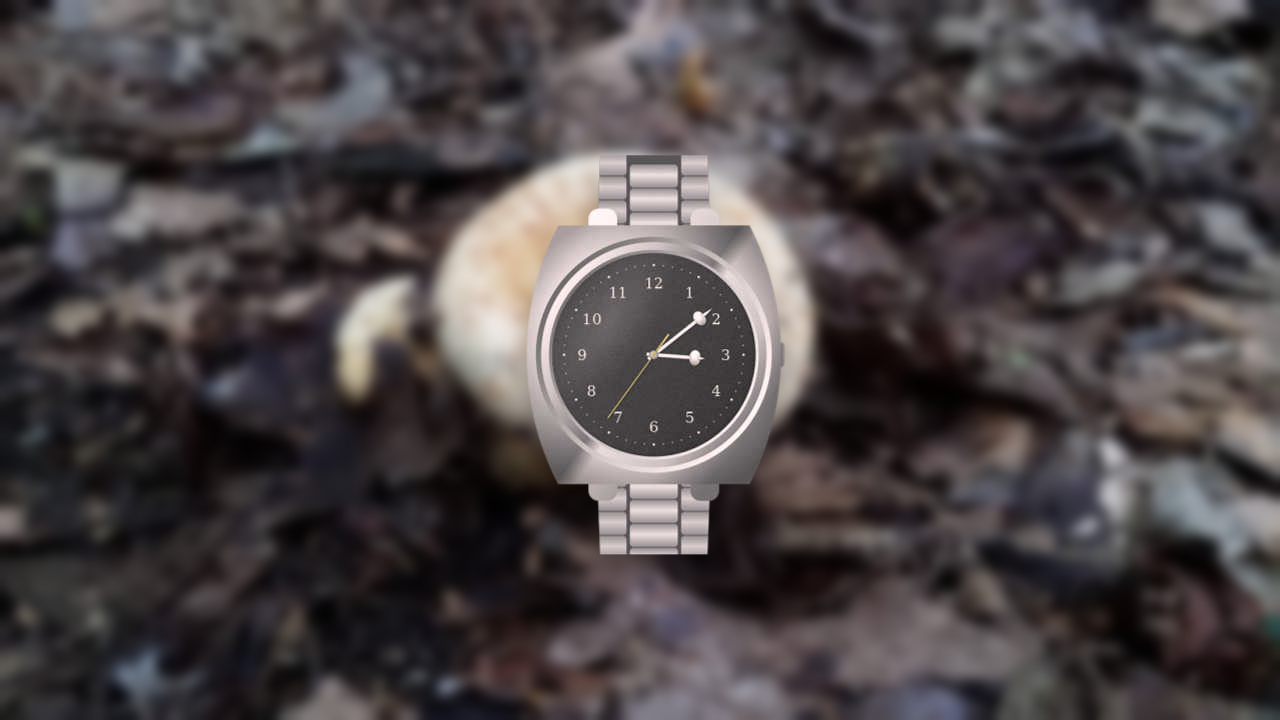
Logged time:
3h08m36s
